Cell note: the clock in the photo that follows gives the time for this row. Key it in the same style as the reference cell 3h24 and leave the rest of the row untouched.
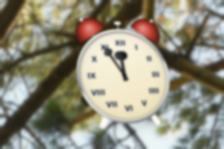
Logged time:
11h55
